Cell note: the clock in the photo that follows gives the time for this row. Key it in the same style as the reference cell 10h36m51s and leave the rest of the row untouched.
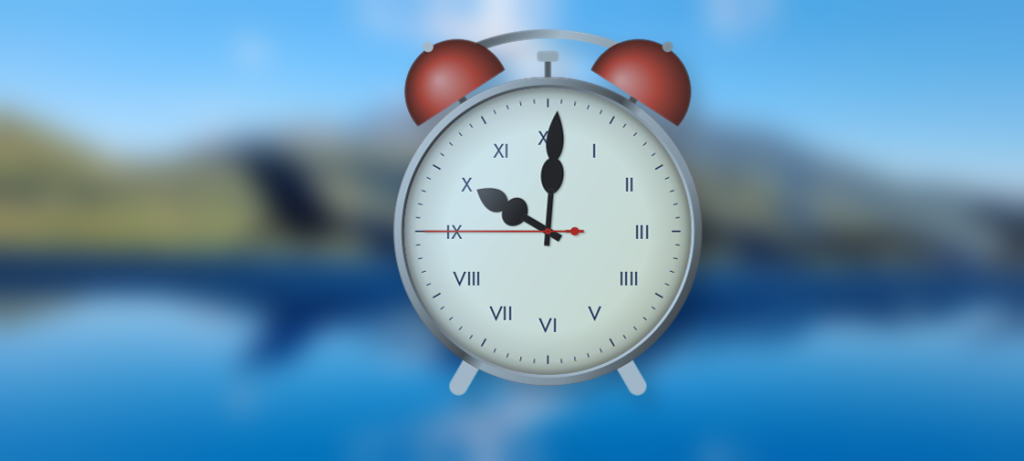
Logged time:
10h00m45s
